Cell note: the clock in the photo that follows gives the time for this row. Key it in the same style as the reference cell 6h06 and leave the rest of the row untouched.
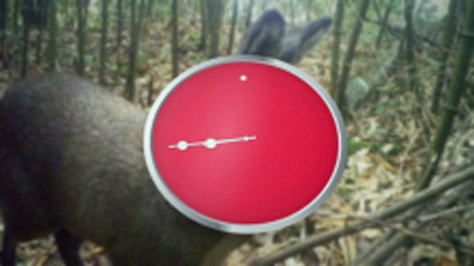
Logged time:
8h44
